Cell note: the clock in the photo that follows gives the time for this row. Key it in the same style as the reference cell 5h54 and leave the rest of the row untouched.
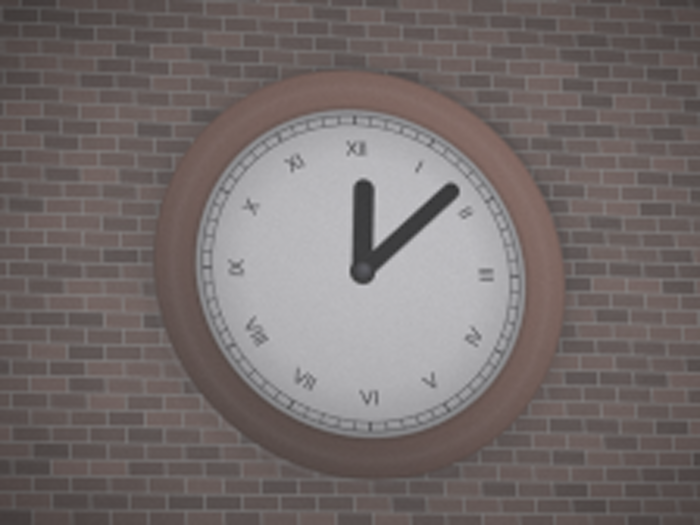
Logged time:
12h08
